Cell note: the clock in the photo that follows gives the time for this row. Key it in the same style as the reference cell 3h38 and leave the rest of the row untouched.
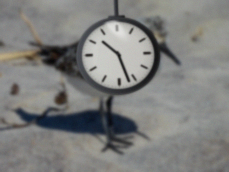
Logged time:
10h27
